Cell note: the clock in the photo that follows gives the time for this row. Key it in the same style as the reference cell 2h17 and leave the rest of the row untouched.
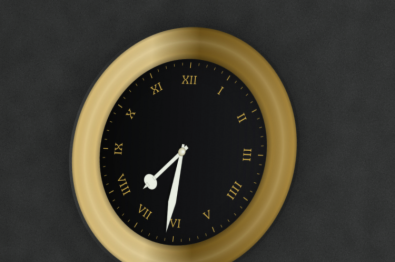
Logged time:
7h31
